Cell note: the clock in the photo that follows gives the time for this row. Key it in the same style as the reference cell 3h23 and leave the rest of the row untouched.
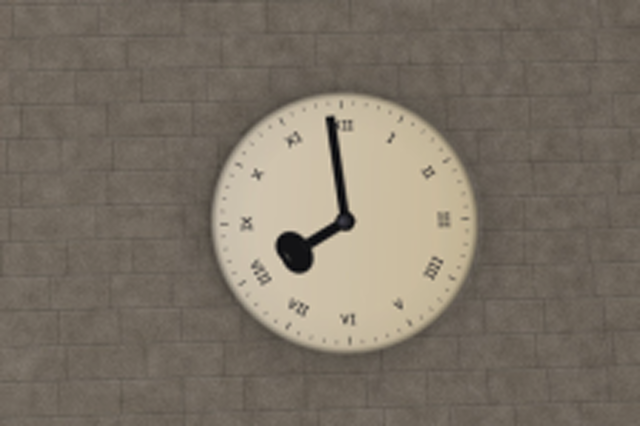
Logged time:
7h59
